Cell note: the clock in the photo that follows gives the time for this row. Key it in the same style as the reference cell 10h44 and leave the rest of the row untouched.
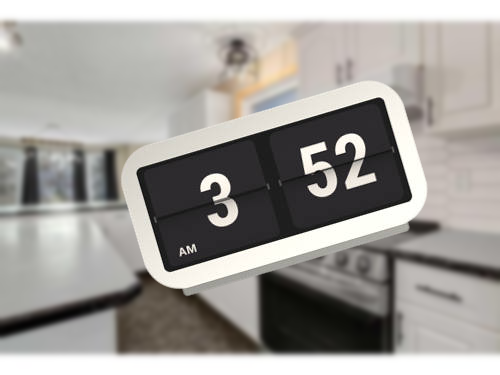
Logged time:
3h52
